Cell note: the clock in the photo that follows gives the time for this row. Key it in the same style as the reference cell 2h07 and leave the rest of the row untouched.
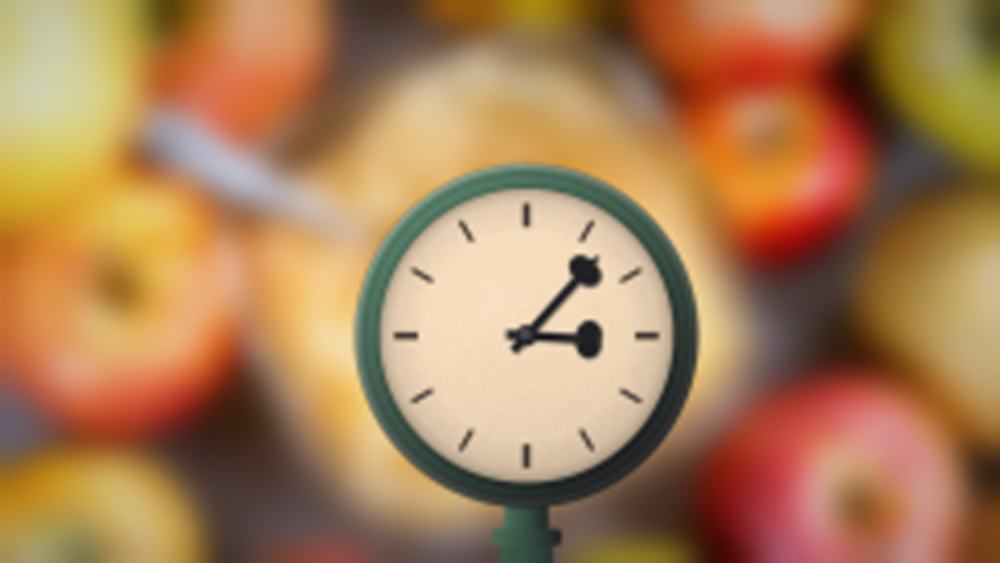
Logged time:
3h07
